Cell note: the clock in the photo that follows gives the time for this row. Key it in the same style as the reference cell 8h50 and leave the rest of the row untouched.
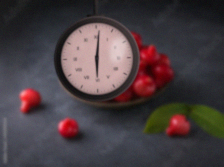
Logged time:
6h01
